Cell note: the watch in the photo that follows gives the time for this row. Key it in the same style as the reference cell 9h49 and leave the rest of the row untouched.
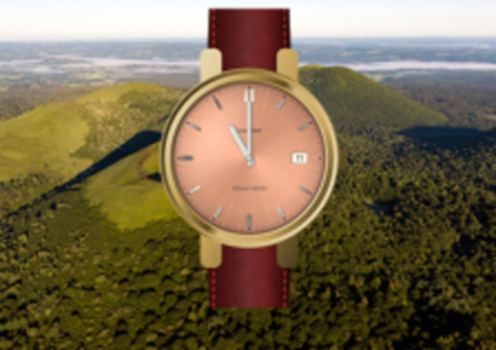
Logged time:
11h00
